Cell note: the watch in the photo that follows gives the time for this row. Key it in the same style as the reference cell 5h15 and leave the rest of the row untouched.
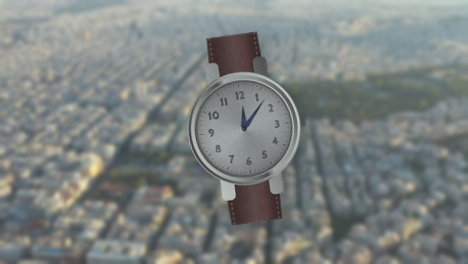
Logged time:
12h07
